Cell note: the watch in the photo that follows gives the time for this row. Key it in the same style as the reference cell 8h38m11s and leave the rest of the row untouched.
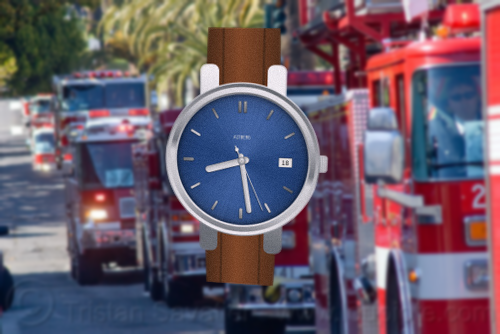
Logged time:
8h28m26s
